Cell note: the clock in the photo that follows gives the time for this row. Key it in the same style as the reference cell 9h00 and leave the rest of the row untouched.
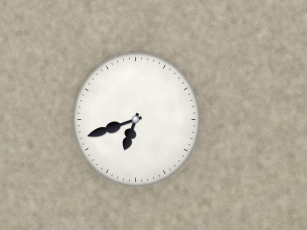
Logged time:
6h42
